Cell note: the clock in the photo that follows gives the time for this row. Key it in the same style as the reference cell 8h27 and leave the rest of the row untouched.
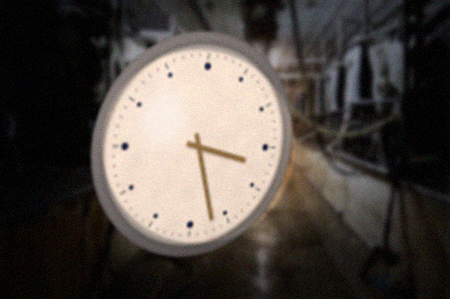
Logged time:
3h27
